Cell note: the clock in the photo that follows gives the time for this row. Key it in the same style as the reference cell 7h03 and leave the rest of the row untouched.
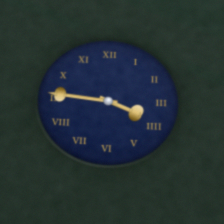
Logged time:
3h46
